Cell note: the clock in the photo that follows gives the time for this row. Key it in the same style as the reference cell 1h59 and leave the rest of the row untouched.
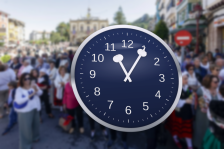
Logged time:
11h05
